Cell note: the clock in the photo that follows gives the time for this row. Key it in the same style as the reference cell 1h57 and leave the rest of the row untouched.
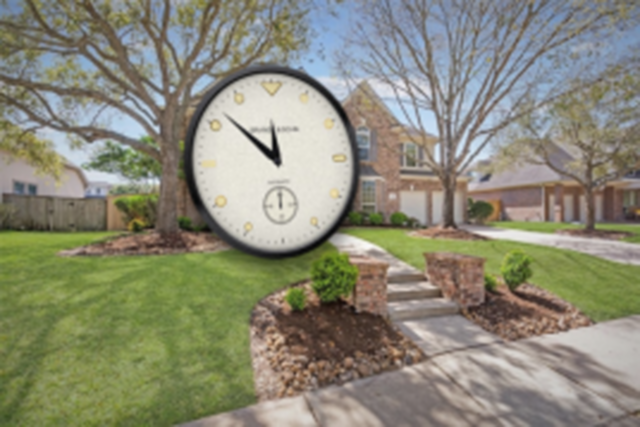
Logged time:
11h52
